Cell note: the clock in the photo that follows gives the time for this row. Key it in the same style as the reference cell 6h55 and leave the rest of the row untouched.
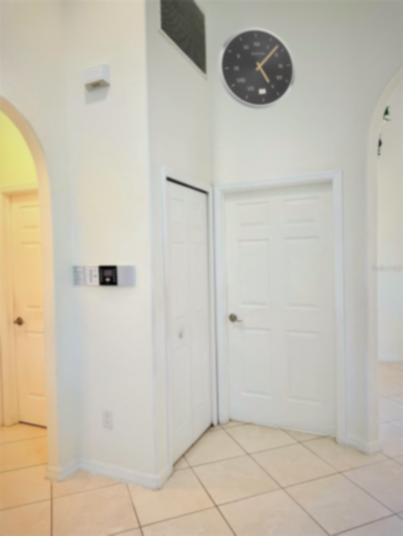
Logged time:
5h08
